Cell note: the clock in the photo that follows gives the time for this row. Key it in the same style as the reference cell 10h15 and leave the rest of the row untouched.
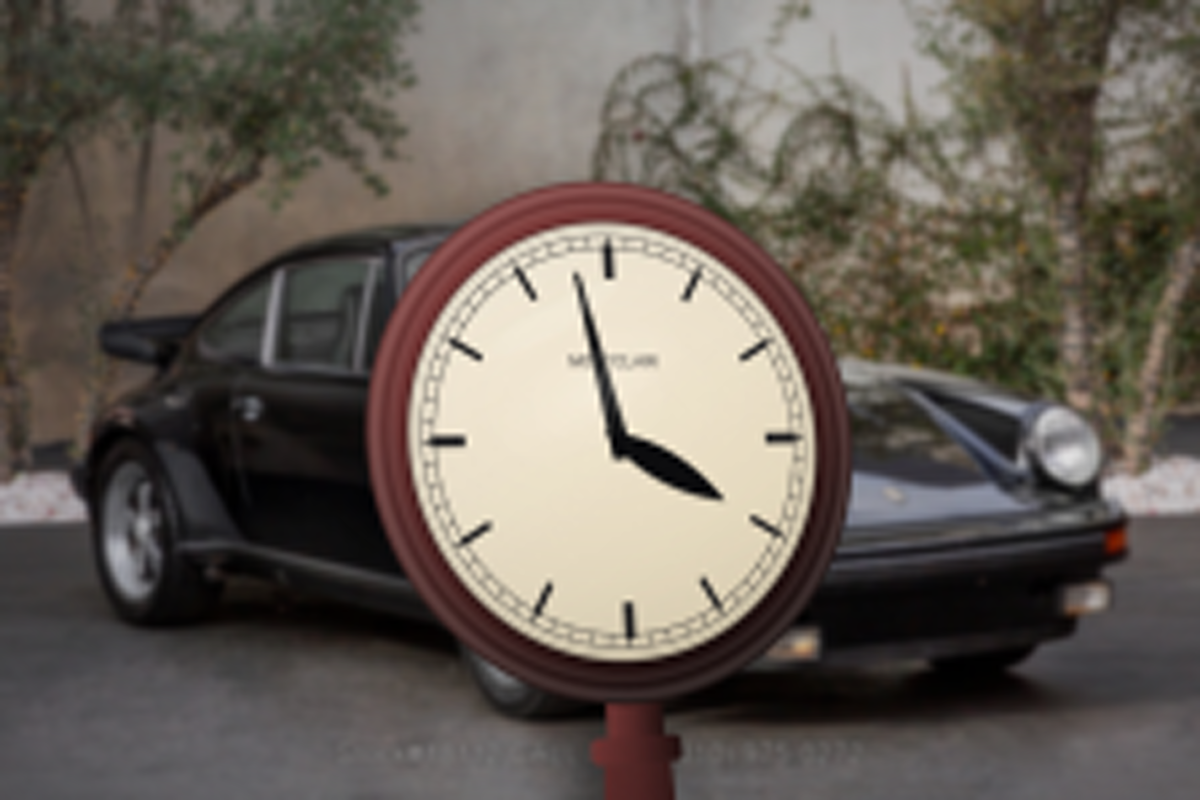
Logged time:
3h58
